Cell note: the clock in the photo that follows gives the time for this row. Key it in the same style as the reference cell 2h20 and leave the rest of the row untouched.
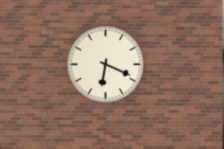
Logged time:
6h19
